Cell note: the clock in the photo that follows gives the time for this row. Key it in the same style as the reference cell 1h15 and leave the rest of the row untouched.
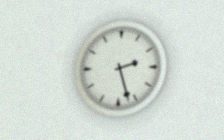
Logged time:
2h27
